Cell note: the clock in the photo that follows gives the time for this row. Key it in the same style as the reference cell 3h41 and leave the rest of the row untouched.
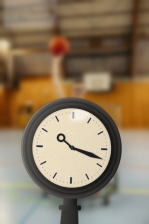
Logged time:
10h18
